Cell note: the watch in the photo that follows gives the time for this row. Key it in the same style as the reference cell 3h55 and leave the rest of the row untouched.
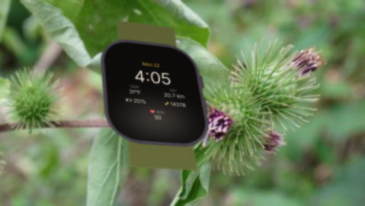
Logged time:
4h05
